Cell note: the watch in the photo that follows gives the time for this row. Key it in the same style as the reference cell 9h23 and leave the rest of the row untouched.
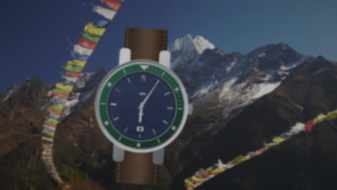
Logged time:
6h05
